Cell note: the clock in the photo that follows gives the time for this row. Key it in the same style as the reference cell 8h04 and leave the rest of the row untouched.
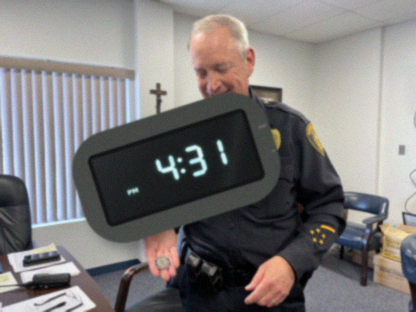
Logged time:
4h31
